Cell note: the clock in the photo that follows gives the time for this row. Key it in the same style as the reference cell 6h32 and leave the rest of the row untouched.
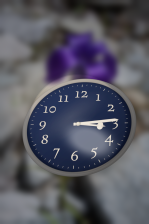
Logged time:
3h14
